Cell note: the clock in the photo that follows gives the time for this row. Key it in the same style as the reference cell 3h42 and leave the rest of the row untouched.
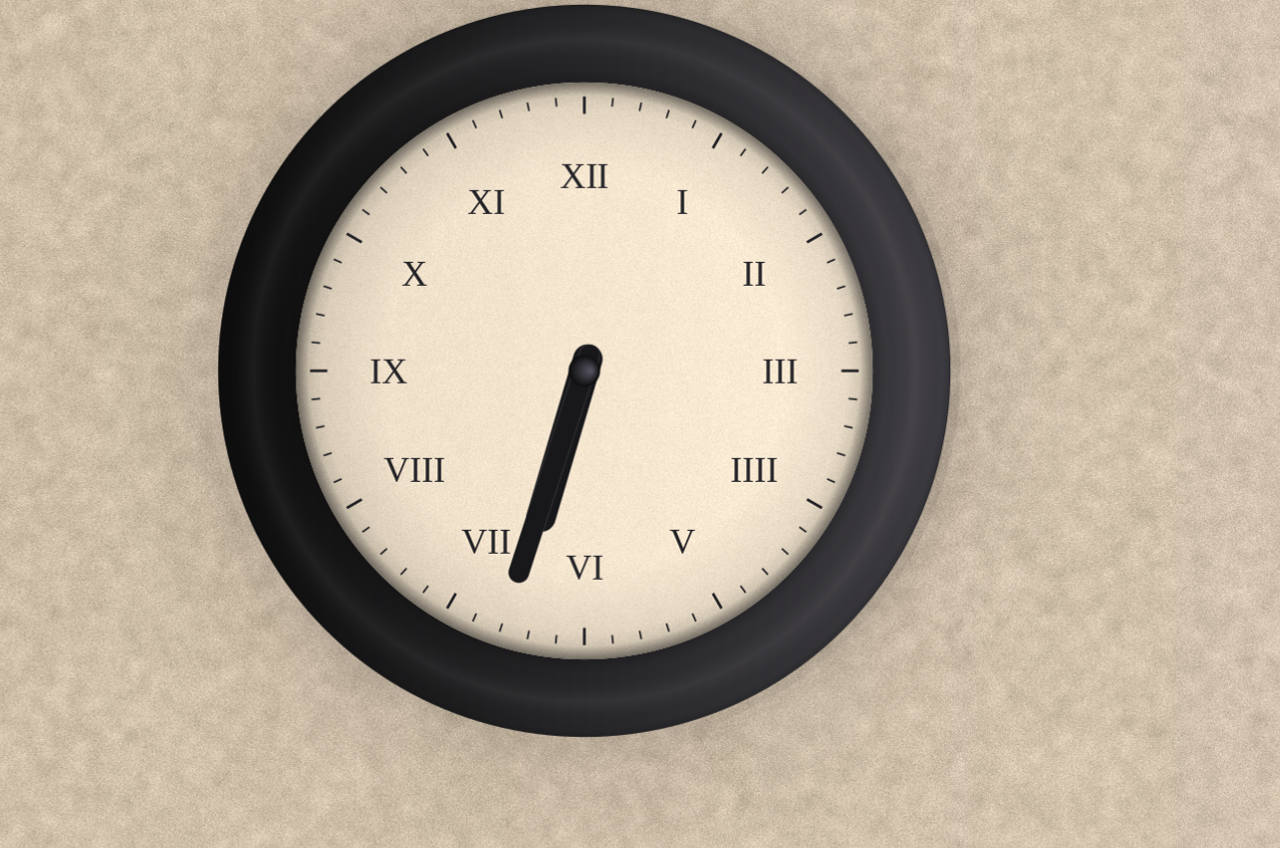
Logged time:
6h33
